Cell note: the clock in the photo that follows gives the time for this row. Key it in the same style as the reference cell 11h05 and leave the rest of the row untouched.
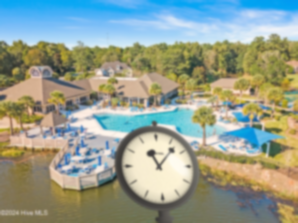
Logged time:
11h07
